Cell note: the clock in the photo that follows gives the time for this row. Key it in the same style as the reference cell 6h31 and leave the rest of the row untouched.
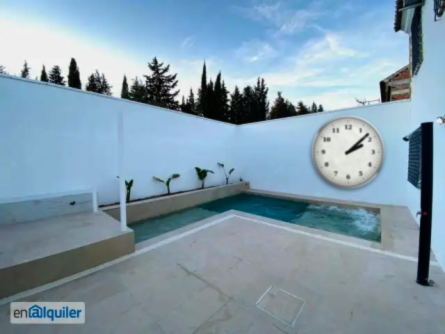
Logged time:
2h08
